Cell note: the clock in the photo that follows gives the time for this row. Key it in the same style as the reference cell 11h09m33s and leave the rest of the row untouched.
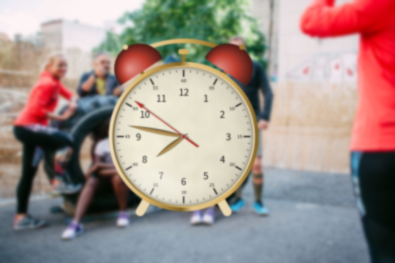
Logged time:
7h46m51s
